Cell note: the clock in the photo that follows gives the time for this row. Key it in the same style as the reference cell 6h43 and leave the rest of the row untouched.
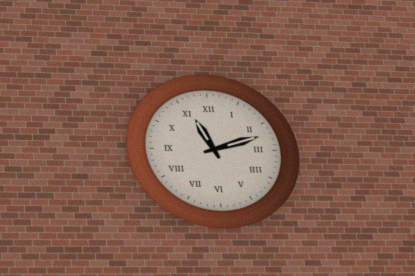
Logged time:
11h12
